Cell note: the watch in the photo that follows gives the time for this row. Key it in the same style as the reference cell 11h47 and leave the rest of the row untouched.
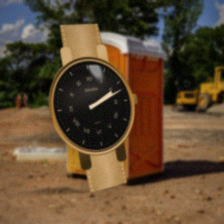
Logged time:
2h12
